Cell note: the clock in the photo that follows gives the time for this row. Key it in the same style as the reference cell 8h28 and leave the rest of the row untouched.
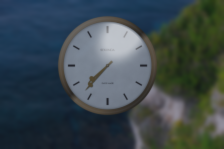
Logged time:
7h37
